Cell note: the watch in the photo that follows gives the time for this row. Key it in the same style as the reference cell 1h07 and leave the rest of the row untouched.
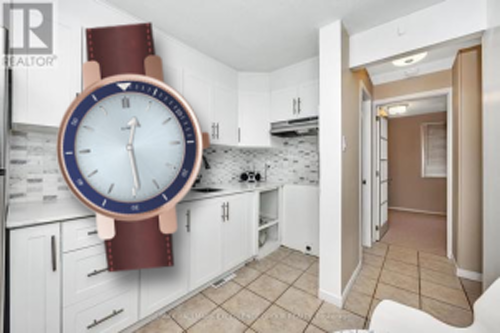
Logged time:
12h29
